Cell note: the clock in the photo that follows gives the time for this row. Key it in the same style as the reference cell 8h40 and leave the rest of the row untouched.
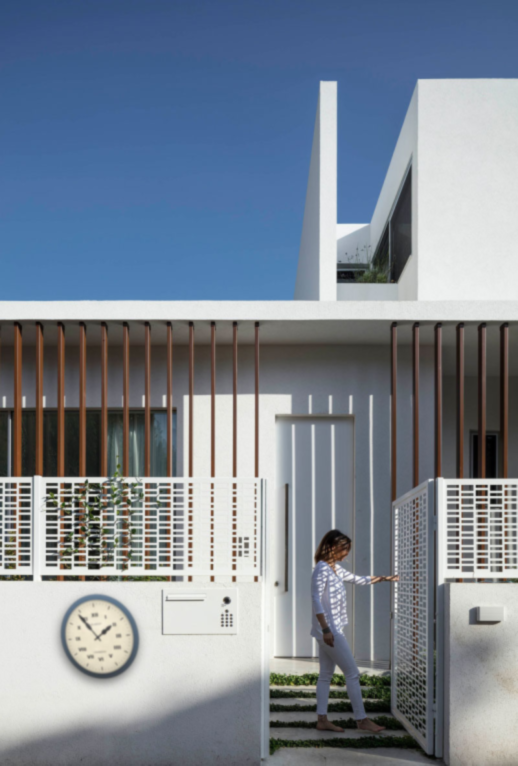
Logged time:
1h54
